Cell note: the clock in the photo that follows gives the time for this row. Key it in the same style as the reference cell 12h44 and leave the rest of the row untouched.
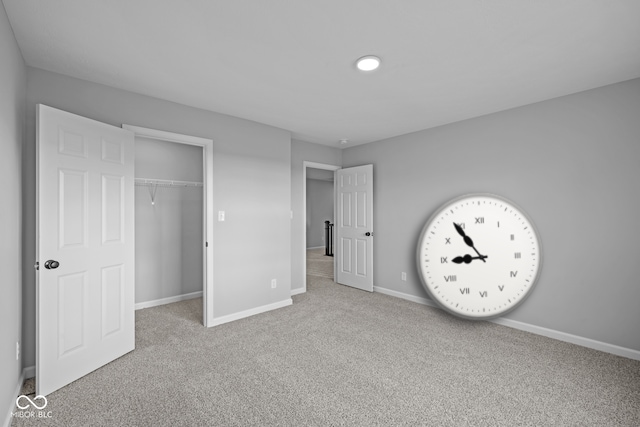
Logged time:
8h54
